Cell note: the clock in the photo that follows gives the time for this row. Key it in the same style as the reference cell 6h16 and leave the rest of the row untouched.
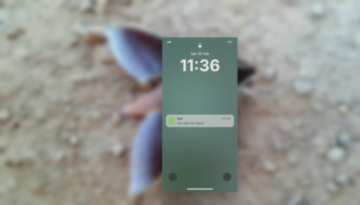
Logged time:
11h36
